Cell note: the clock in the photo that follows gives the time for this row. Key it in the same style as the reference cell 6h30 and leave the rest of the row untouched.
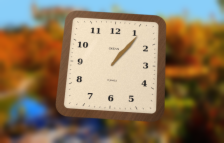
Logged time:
1h06
